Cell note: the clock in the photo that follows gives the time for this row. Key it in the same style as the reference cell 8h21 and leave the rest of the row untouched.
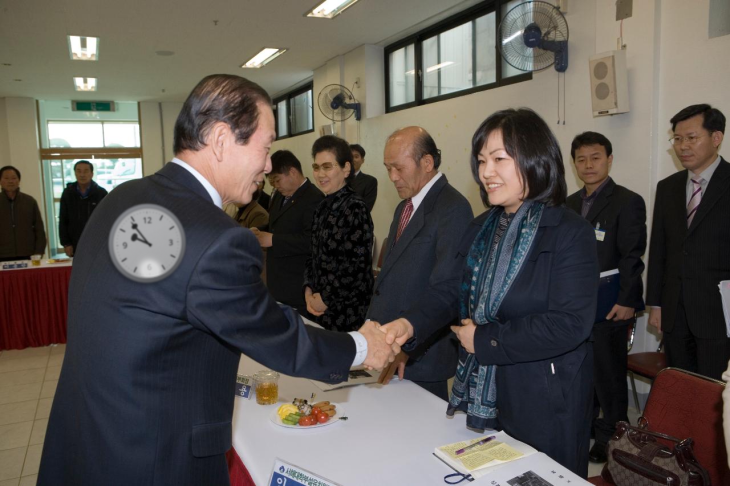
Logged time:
9h54
